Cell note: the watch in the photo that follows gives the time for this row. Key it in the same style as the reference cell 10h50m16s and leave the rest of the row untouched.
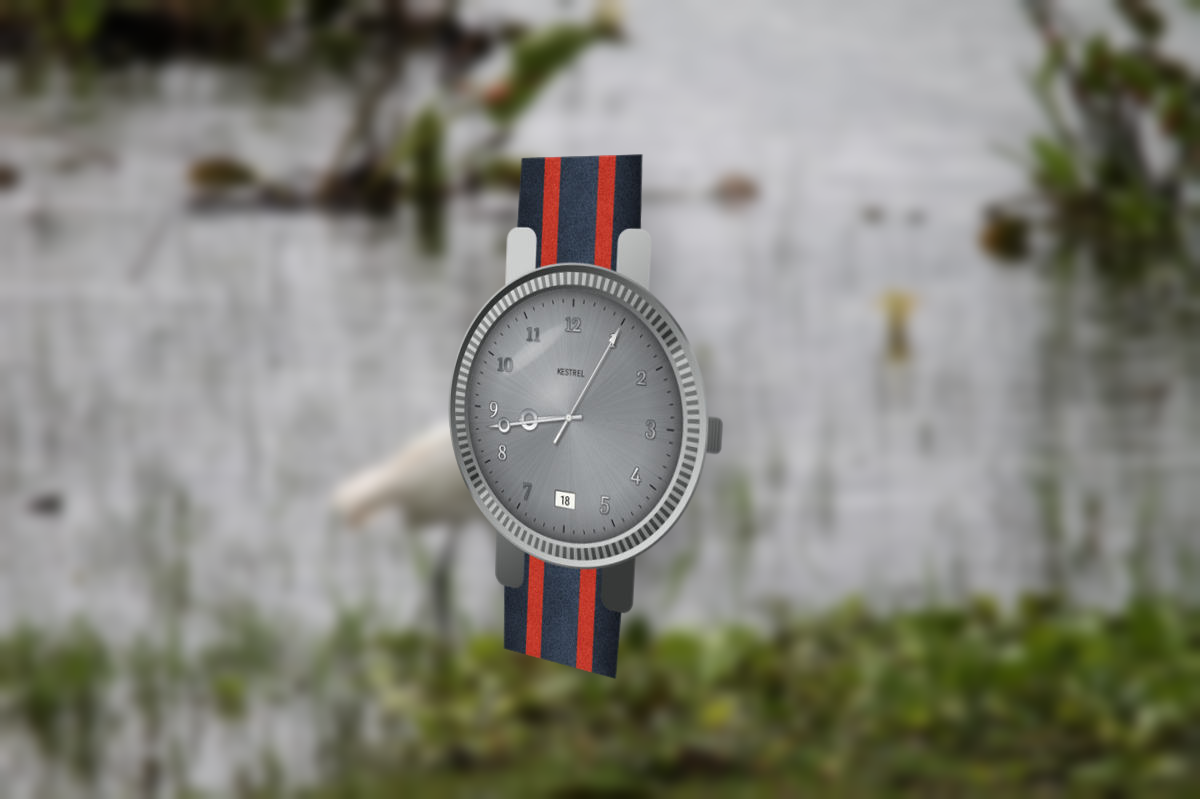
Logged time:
8h43m05s
